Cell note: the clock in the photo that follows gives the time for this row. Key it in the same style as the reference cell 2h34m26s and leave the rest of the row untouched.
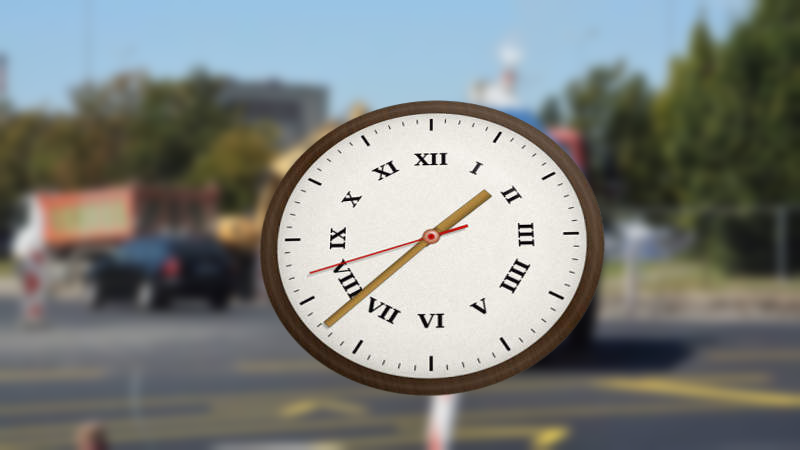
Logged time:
1h37m42s
